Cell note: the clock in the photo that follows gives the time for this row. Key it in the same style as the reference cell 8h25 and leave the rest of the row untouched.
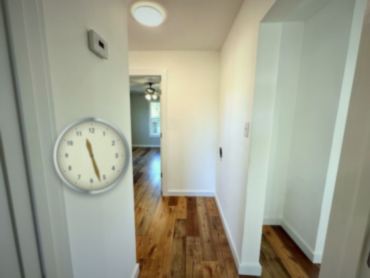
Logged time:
11h27
